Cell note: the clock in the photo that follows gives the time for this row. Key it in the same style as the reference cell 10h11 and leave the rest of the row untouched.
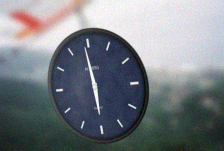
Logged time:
5h59
